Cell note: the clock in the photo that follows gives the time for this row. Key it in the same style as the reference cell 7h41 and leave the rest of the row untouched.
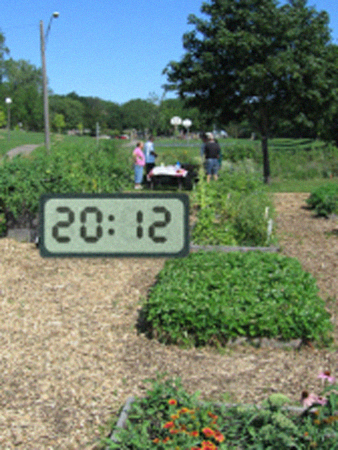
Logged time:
20h12
